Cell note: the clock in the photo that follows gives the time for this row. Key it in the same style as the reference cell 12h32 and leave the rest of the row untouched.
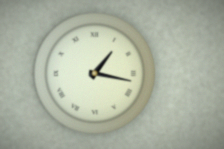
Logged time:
1h17
